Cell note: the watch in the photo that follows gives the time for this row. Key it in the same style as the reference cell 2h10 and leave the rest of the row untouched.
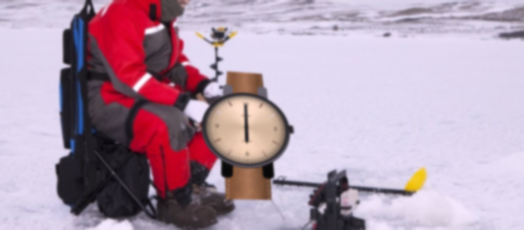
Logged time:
6h00
